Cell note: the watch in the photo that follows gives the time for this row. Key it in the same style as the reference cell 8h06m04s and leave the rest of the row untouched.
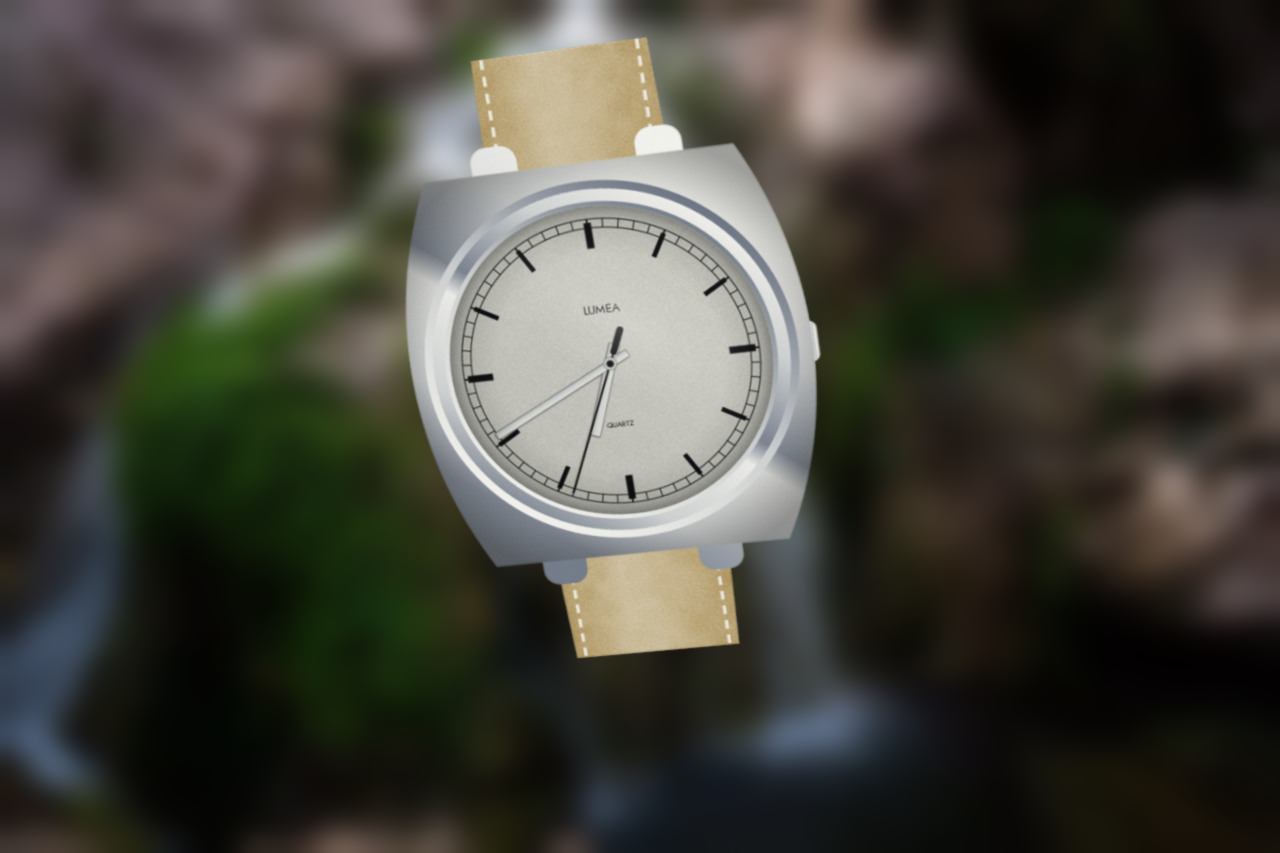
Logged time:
6h40m34s
